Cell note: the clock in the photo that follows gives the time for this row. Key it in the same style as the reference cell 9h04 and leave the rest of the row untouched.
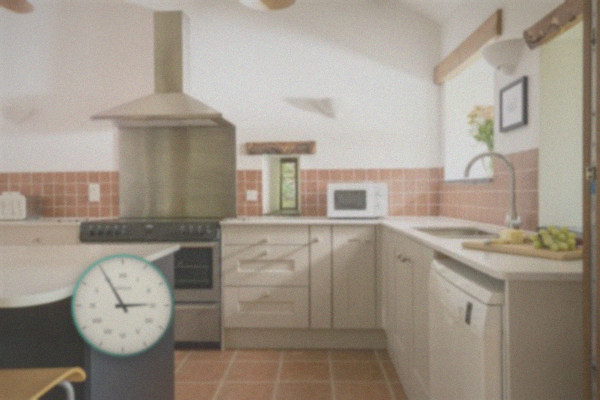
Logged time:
2h55
